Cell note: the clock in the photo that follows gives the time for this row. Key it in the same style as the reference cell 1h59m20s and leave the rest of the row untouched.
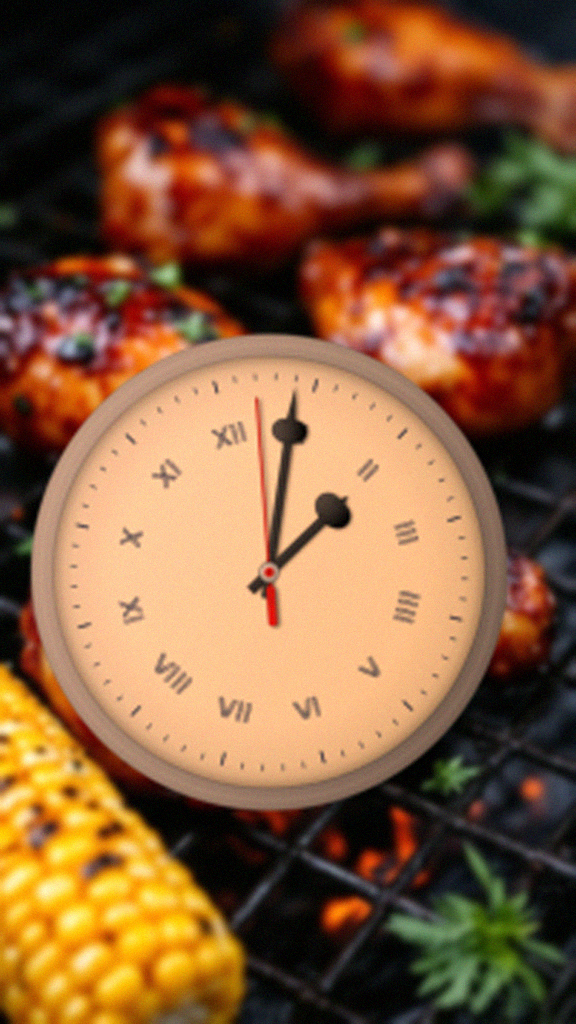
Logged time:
2h04m02s
